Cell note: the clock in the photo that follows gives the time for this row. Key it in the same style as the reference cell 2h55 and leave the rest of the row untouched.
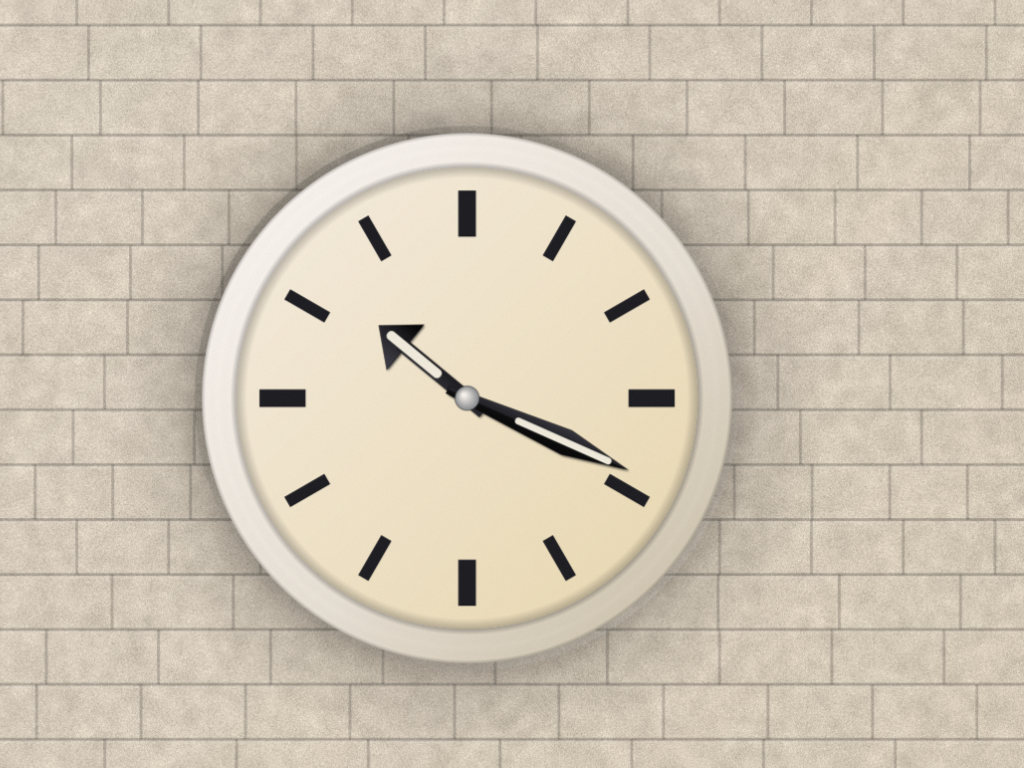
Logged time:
10h19
